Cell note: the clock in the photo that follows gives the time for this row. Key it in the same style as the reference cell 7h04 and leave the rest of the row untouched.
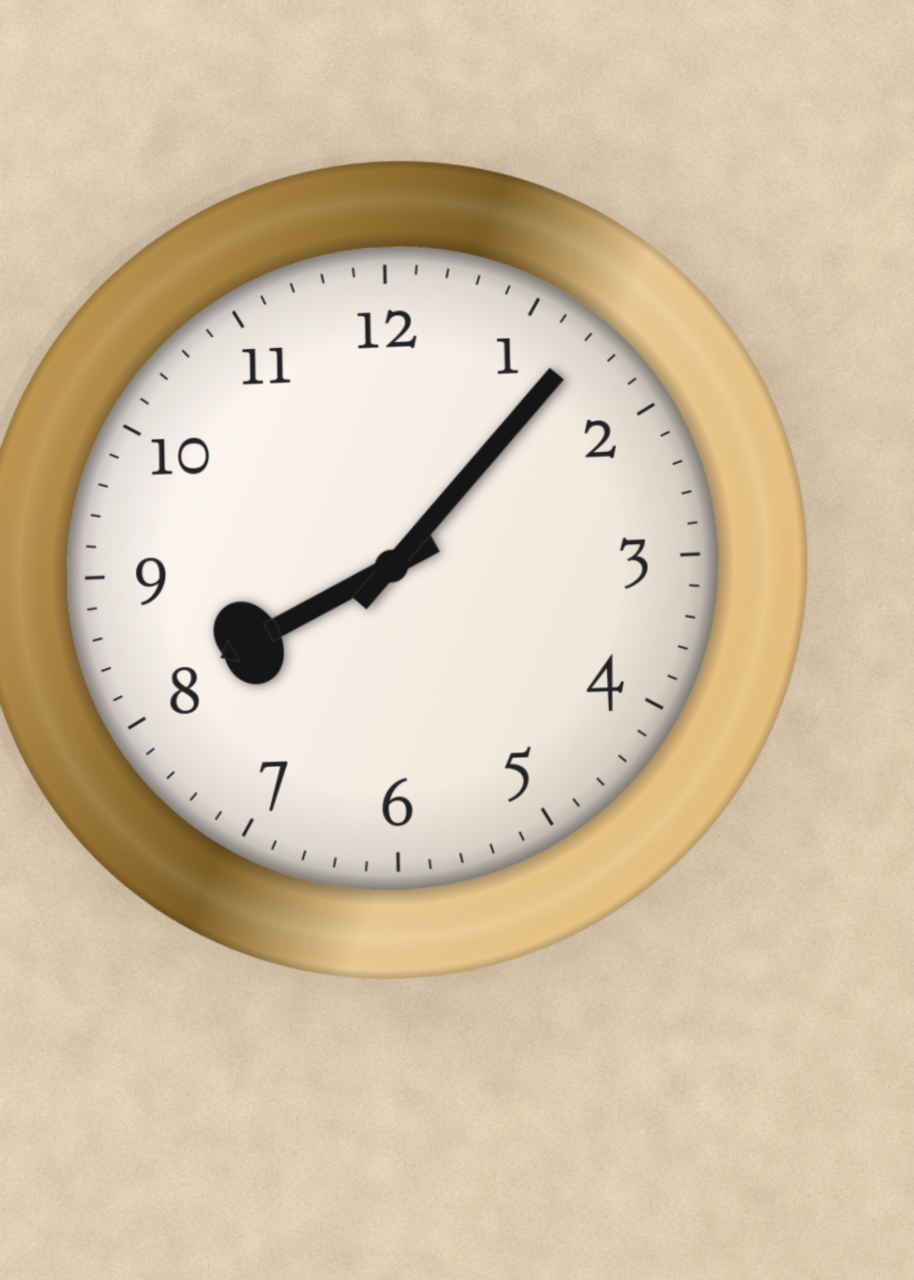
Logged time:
8h07
